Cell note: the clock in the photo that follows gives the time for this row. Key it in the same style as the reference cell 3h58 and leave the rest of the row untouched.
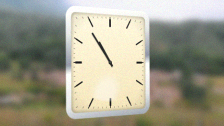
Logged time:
10h54
